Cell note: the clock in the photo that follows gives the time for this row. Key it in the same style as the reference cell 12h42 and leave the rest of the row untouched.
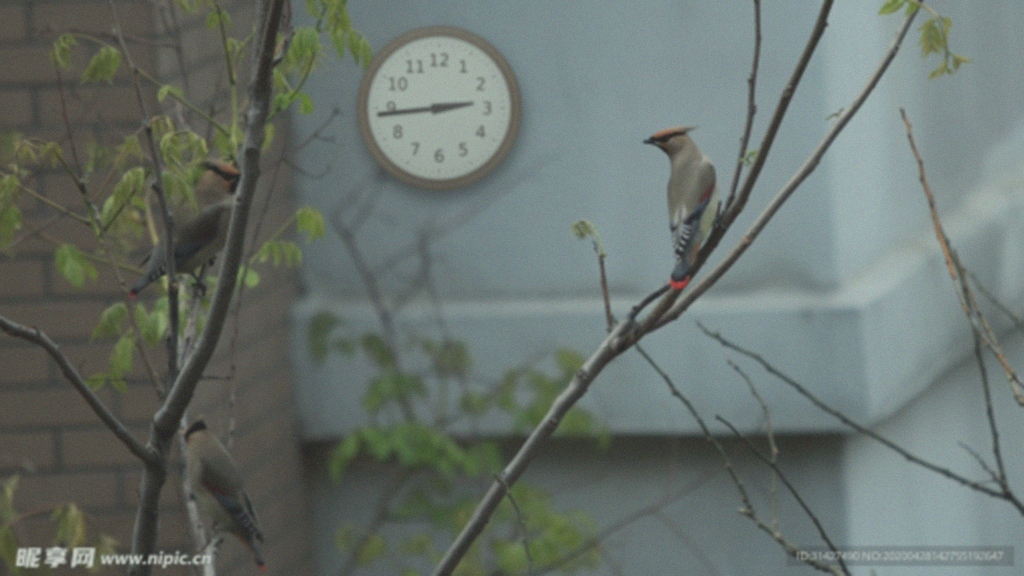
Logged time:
2h44
